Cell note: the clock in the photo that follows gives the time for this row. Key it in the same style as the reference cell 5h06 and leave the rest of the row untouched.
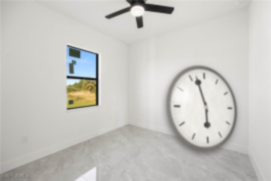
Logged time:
5h57
